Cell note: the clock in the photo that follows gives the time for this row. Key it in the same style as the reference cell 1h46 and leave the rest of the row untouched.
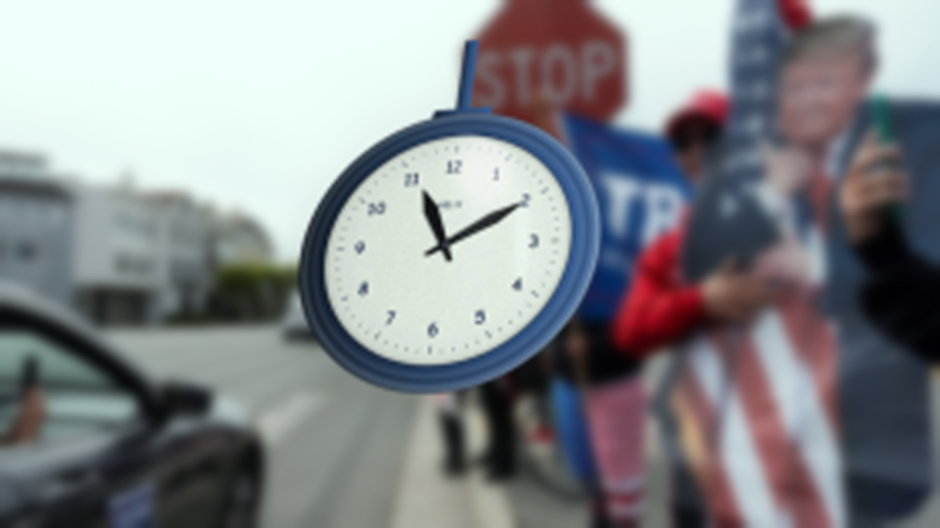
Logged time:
11h10
